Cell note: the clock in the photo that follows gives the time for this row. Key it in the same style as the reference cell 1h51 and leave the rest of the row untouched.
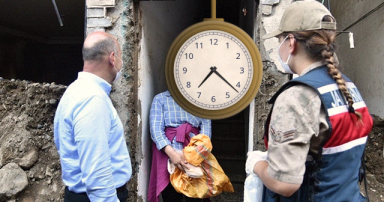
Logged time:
7h22
